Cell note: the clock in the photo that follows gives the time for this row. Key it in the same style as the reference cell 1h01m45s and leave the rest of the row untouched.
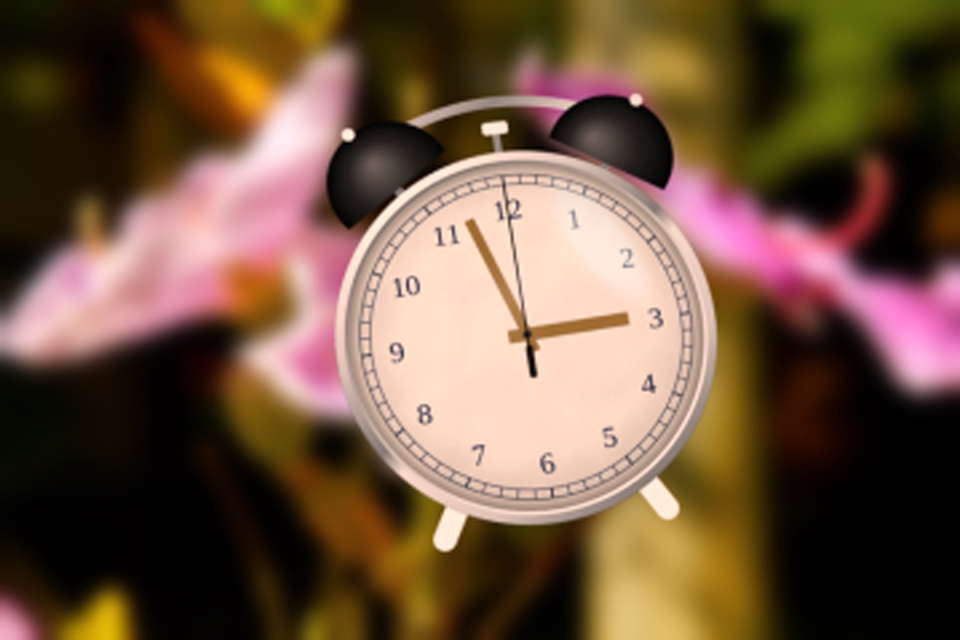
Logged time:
2h57m00s
